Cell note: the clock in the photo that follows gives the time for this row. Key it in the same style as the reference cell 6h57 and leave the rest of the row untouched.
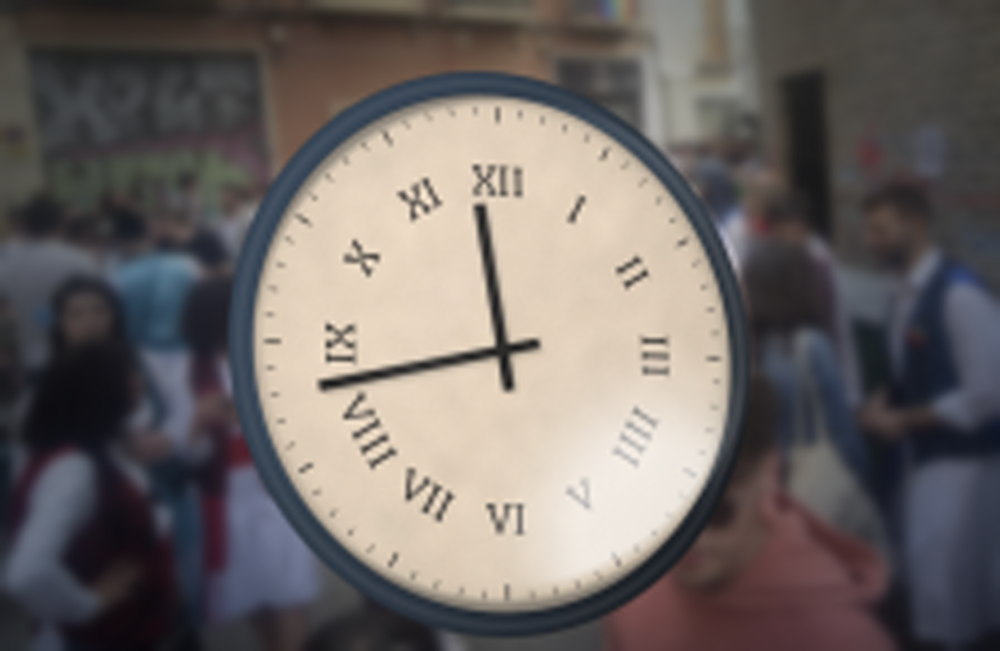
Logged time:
11h43
